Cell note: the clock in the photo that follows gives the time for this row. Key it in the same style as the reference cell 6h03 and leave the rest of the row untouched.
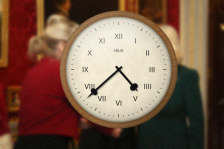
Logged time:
4h38
